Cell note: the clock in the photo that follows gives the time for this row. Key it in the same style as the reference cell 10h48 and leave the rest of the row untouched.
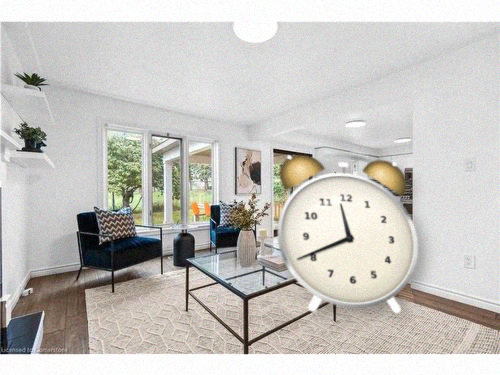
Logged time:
11h41
